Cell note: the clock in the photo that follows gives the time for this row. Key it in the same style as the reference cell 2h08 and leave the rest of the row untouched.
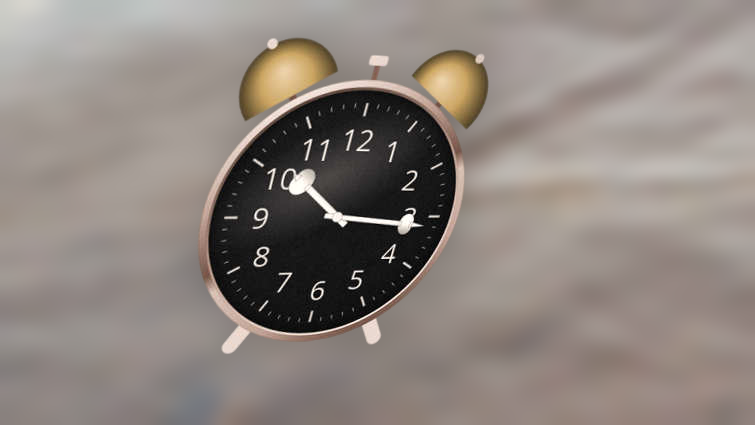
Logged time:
10h16
